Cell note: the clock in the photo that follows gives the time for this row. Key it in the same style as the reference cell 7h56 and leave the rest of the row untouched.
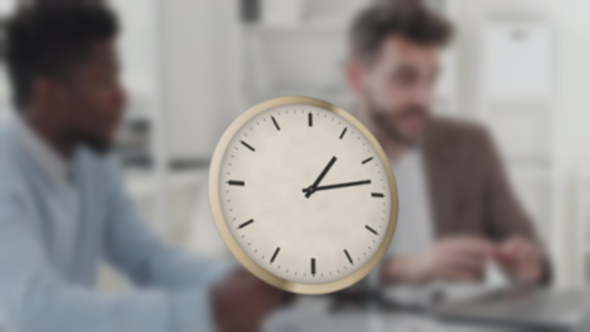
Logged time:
1h13
